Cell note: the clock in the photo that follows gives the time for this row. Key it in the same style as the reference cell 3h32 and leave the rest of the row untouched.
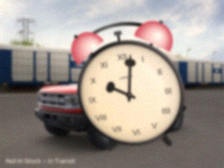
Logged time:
10h02
